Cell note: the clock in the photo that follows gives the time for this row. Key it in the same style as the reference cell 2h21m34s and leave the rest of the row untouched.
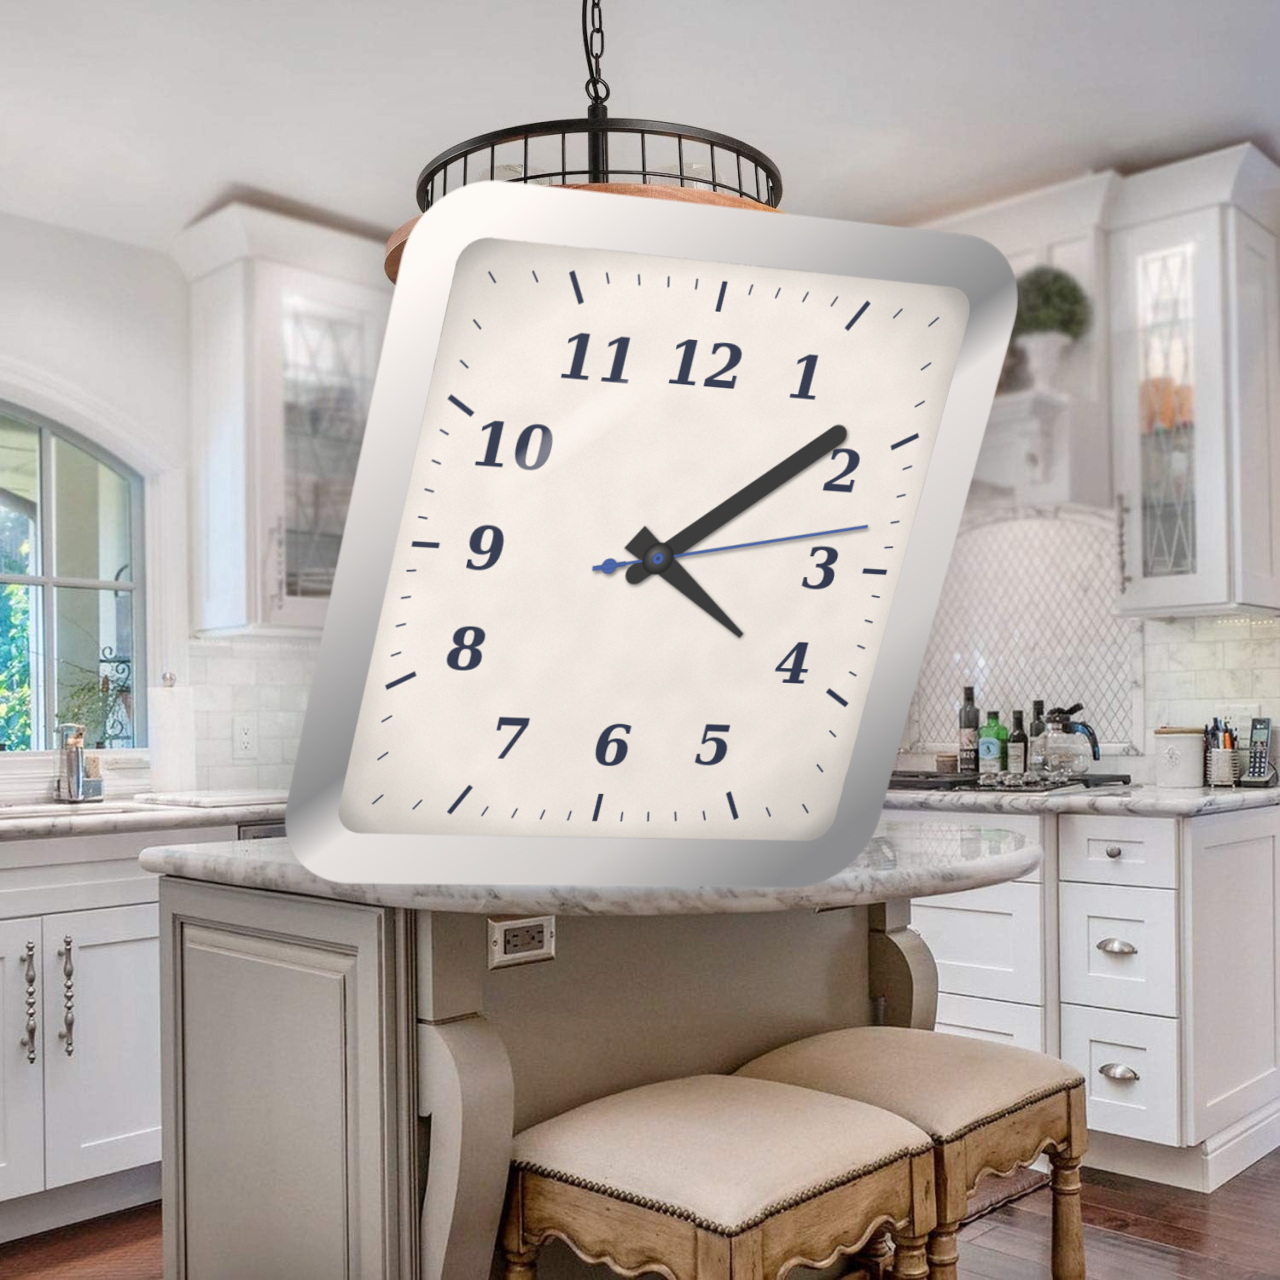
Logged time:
4h08m13s
